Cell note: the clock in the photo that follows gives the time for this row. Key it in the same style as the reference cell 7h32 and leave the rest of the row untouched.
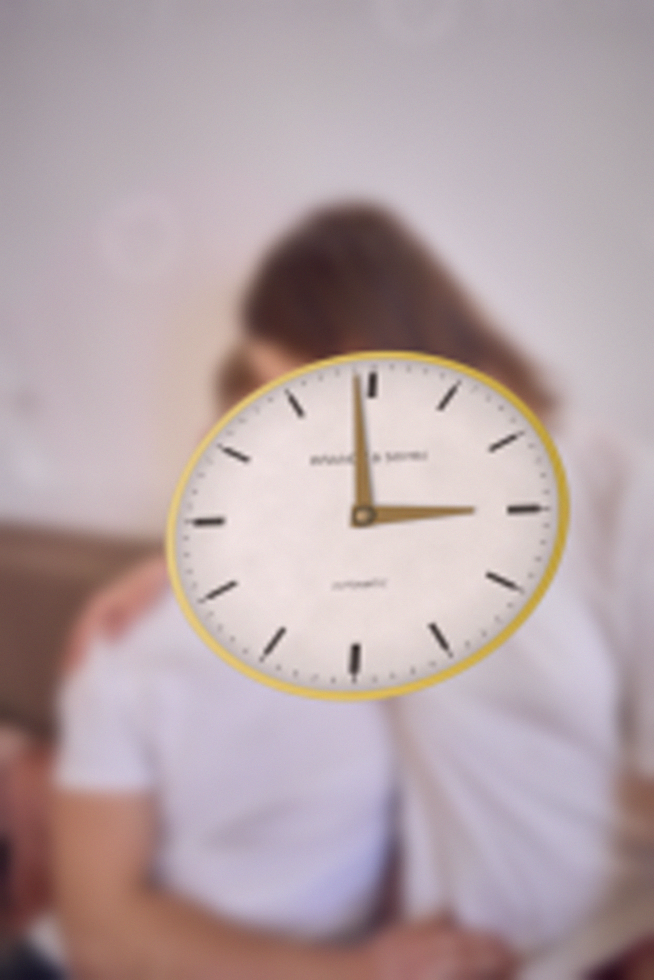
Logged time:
2h59
